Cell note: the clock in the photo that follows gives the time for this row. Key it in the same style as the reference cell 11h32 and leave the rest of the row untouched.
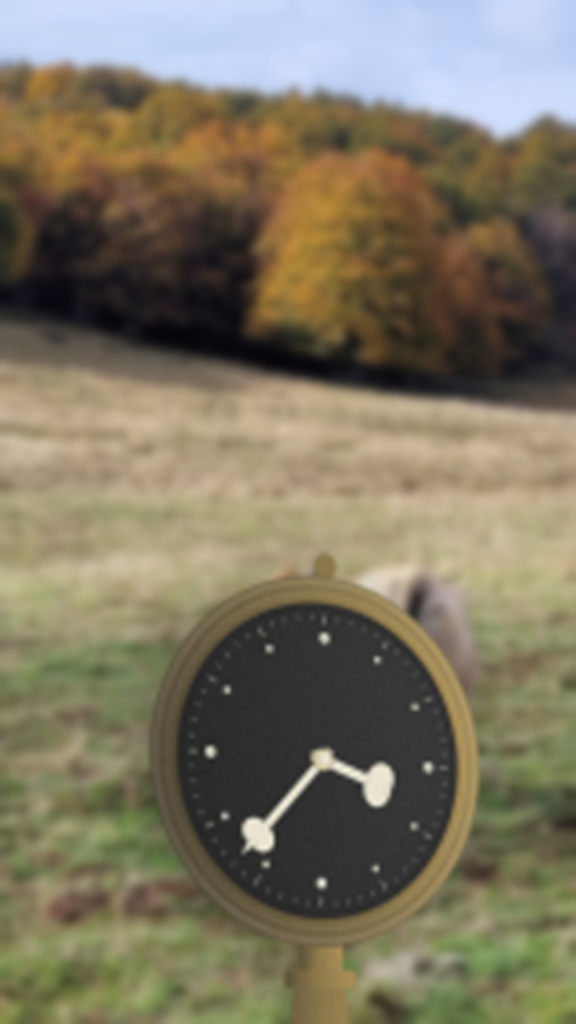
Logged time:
3h37
